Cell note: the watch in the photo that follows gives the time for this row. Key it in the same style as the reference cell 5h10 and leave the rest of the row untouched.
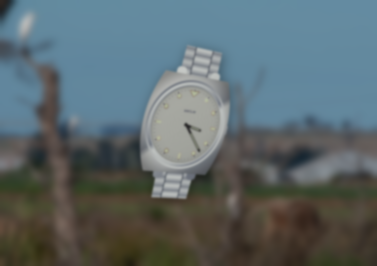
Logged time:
3h23
